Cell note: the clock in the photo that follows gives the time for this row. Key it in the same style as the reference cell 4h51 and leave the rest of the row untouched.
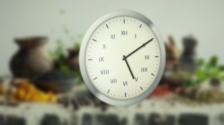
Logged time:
5h10
